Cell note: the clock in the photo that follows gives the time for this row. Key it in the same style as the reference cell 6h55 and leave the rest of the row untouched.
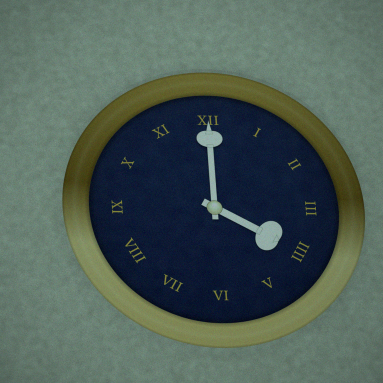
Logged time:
4h00
